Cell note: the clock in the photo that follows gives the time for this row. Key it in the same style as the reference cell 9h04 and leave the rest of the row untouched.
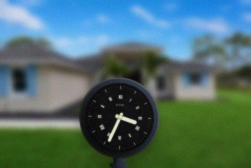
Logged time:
3h34
